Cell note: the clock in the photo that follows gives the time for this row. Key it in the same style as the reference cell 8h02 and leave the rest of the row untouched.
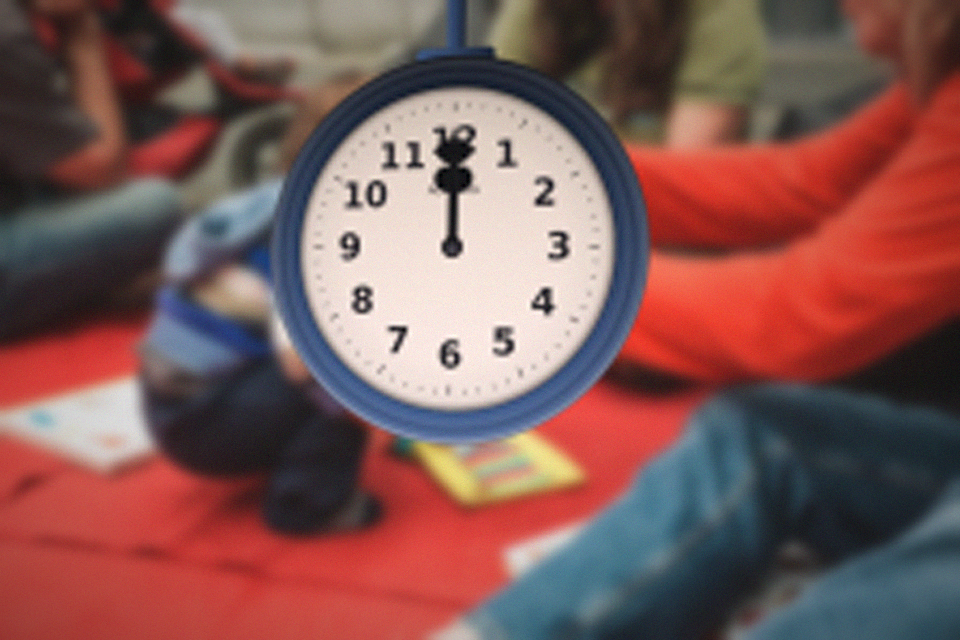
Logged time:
12h00
